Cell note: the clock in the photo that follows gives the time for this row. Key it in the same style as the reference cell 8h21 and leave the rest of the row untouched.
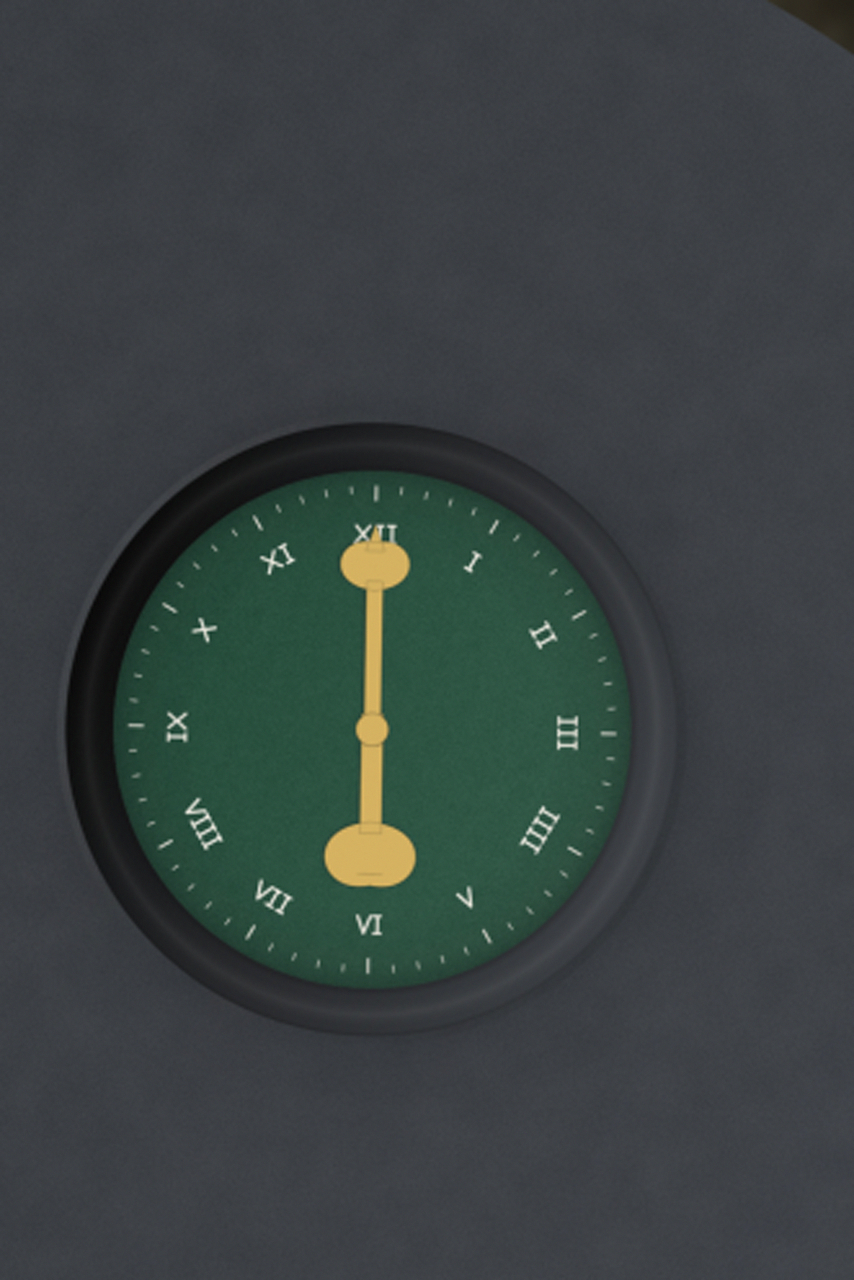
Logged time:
6h00
